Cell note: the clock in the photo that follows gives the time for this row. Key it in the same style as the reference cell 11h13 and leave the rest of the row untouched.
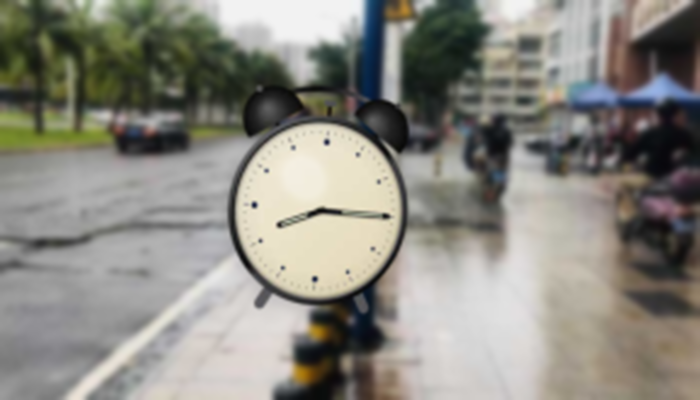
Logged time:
8h15
